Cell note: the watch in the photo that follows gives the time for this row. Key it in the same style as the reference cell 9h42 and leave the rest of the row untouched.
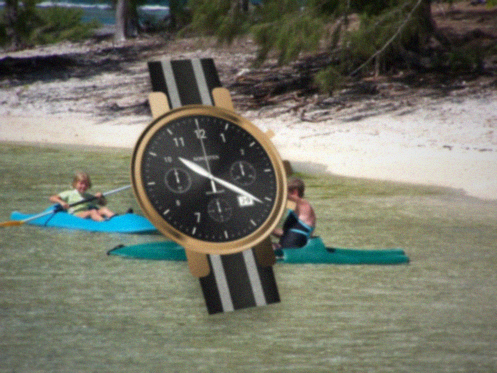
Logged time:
10h21
